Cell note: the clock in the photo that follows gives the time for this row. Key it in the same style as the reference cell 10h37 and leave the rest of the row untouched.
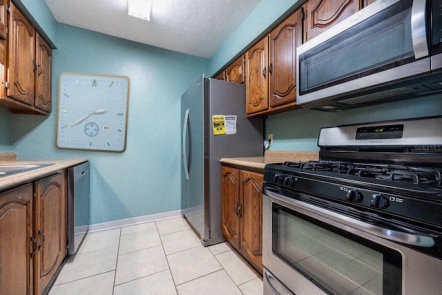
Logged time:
2h39
